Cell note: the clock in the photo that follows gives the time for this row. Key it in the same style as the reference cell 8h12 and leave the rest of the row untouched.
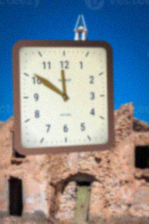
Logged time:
11h51
